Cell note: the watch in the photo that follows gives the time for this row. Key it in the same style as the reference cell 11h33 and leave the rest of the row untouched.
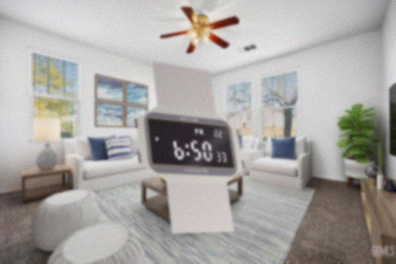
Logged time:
6h50
